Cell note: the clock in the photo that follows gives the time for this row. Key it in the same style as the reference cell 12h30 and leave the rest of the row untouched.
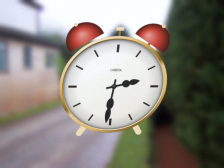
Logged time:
2h31
